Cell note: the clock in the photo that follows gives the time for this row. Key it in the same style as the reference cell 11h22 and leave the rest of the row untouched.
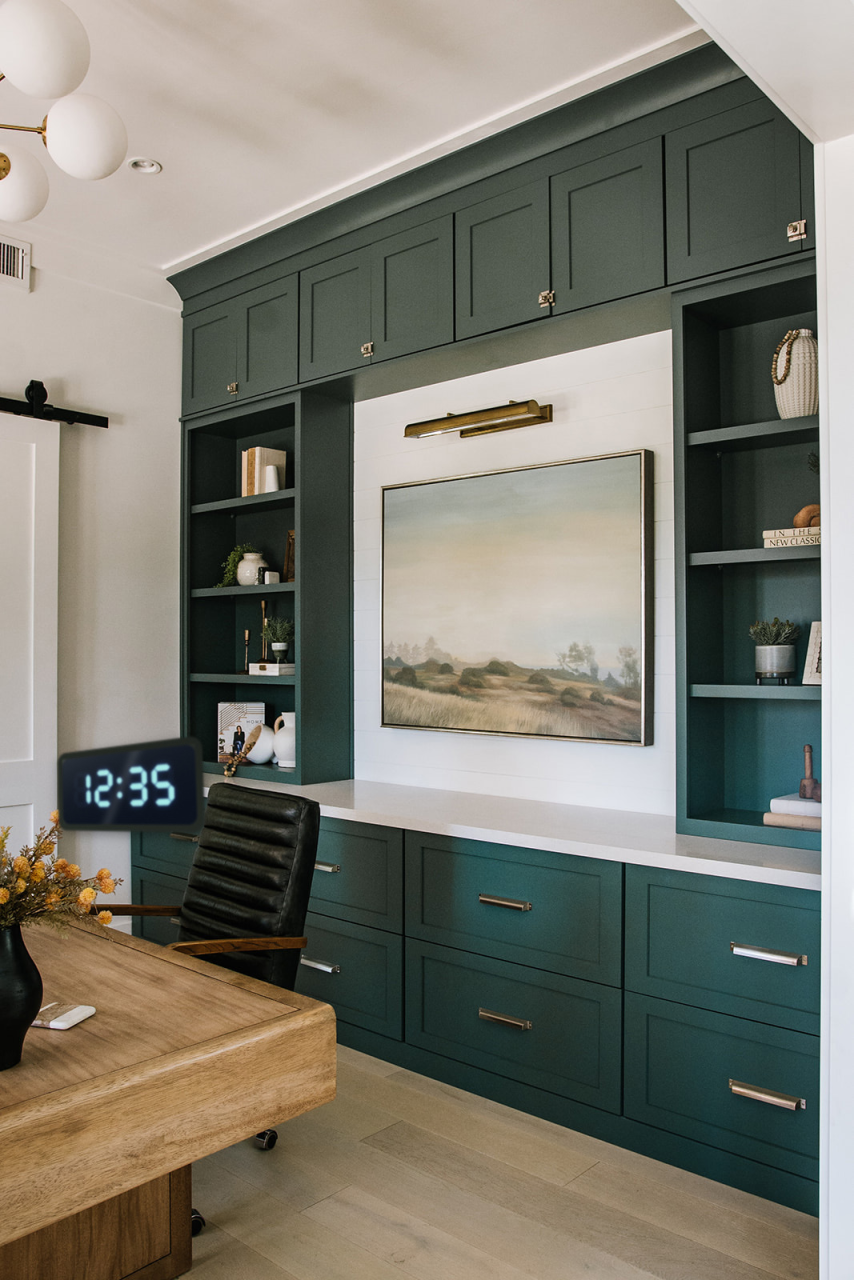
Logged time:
12h35
